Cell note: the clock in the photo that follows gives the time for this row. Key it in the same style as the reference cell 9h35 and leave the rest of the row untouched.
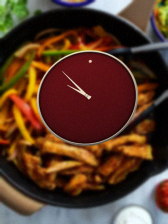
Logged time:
9h52
